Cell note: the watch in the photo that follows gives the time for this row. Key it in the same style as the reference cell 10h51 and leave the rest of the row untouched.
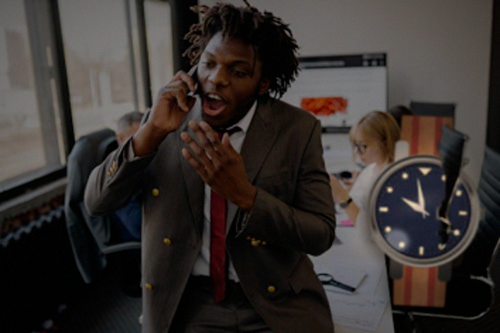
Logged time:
9h58
